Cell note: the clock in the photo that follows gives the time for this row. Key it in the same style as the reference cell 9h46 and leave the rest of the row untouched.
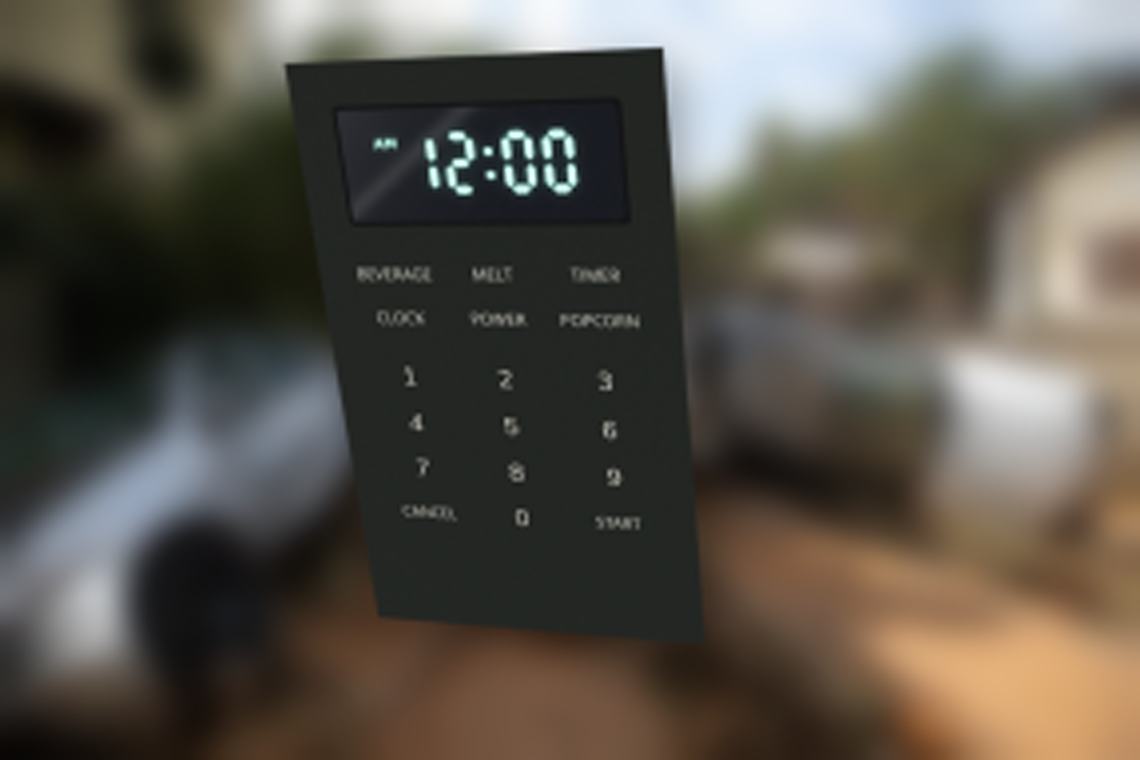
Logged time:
12h00
